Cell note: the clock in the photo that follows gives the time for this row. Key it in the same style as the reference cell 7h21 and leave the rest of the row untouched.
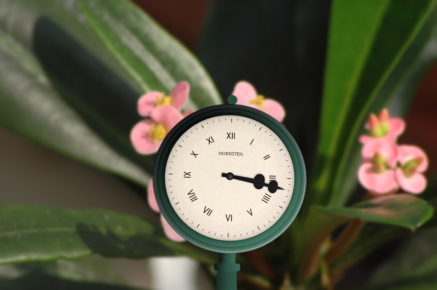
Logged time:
3h17
